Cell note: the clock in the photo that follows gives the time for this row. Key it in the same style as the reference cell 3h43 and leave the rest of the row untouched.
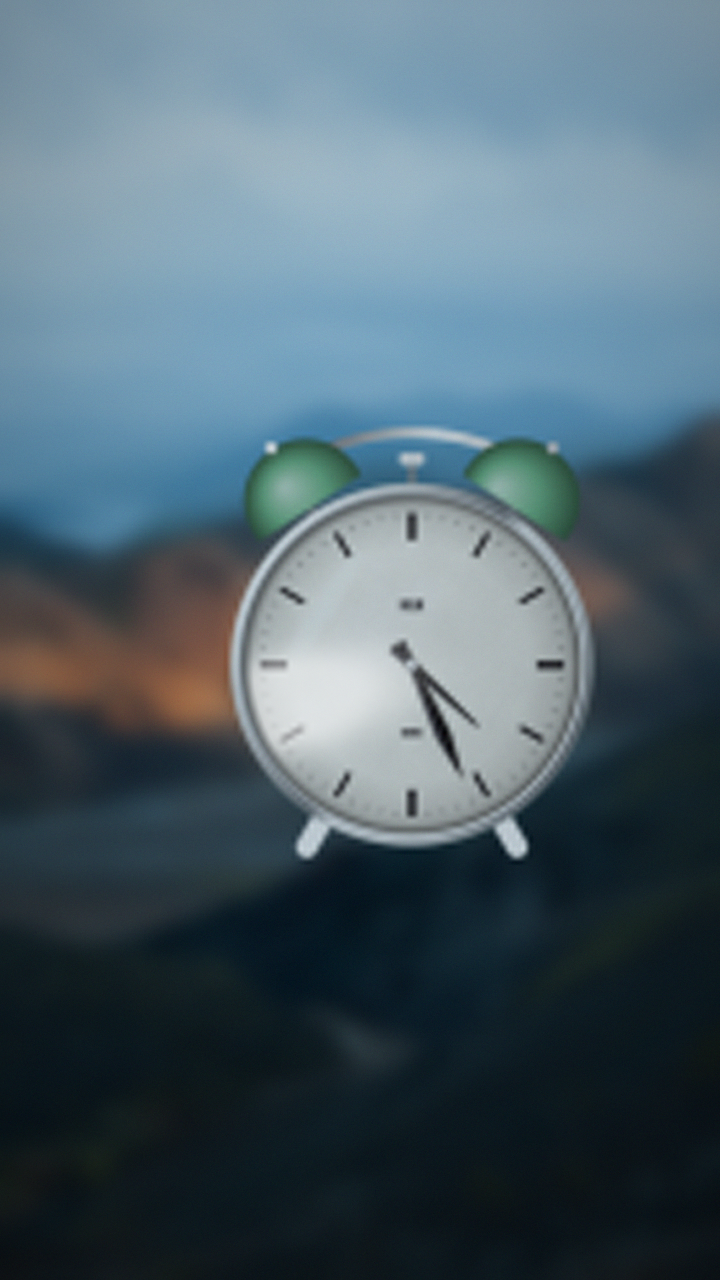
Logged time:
4h26
